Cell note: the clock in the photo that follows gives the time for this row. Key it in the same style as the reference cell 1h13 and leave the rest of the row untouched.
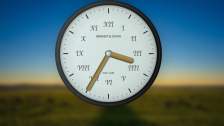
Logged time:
3h35
